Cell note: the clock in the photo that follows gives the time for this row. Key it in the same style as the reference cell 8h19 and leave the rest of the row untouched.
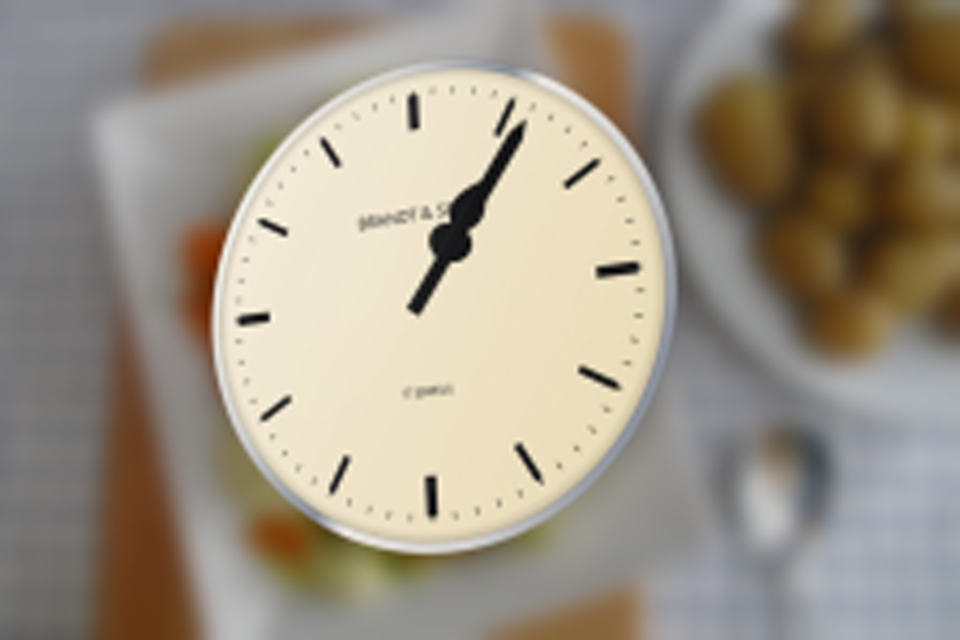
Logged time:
1h06
